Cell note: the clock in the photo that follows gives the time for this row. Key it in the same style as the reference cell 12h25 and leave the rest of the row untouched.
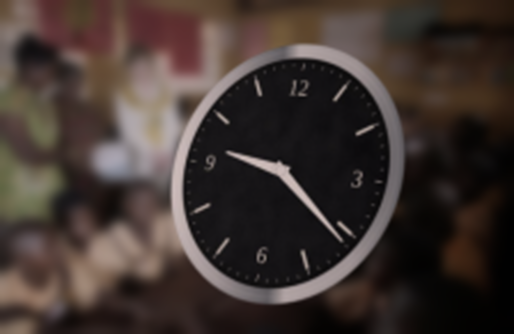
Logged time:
9h21
